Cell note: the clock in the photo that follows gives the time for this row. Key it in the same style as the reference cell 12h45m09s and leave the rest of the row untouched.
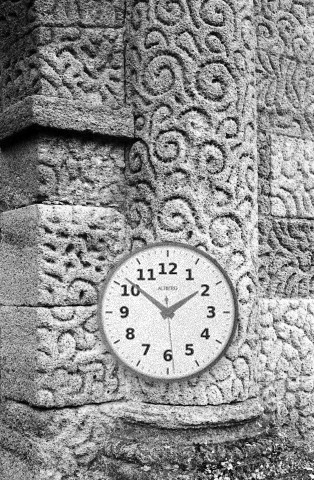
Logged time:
1h51m29s
